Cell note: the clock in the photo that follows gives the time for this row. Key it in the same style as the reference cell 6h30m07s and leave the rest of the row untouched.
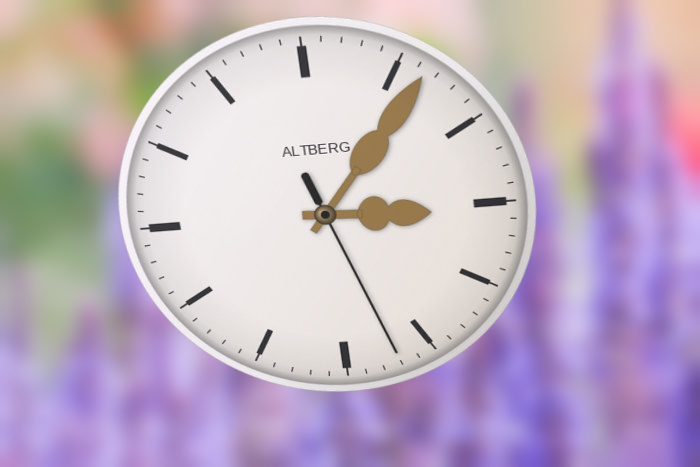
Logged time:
3h06m27s
